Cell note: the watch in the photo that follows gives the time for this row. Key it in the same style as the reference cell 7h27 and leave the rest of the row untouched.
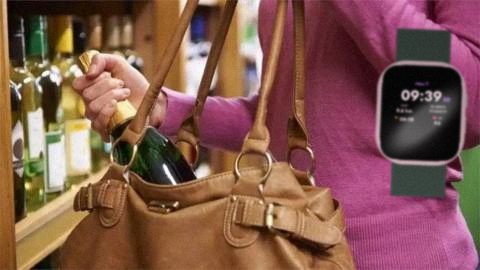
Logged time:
9h39
